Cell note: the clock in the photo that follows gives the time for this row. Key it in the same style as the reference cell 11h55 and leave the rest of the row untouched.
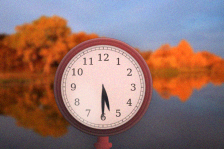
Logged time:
5h30
